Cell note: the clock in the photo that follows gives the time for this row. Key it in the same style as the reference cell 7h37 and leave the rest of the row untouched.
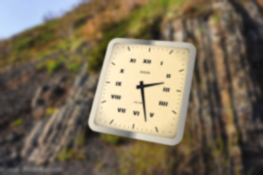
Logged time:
2h27
